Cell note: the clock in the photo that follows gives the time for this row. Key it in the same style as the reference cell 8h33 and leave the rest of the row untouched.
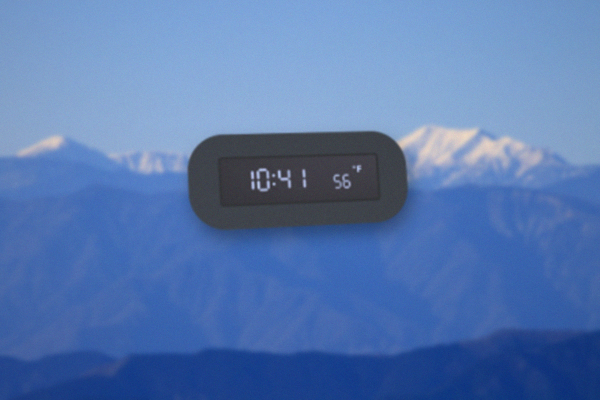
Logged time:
10h41
